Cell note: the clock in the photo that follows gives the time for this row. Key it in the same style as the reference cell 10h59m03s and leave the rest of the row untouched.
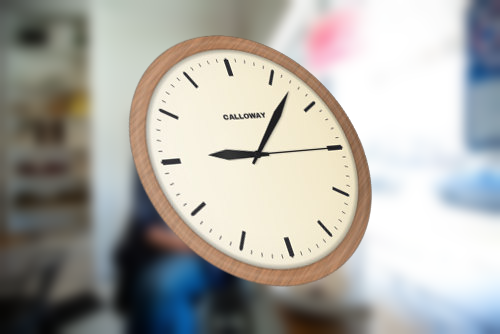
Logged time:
9h07m15s
